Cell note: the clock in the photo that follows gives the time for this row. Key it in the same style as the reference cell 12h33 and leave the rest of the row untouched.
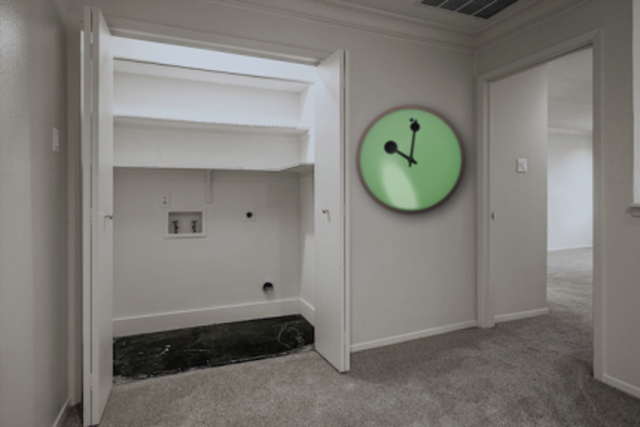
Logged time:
10h01
